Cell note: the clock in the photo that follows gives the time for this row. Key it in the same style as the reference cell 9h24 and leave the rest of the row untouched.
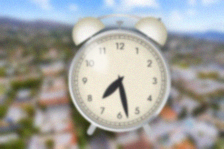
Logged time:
7h28
